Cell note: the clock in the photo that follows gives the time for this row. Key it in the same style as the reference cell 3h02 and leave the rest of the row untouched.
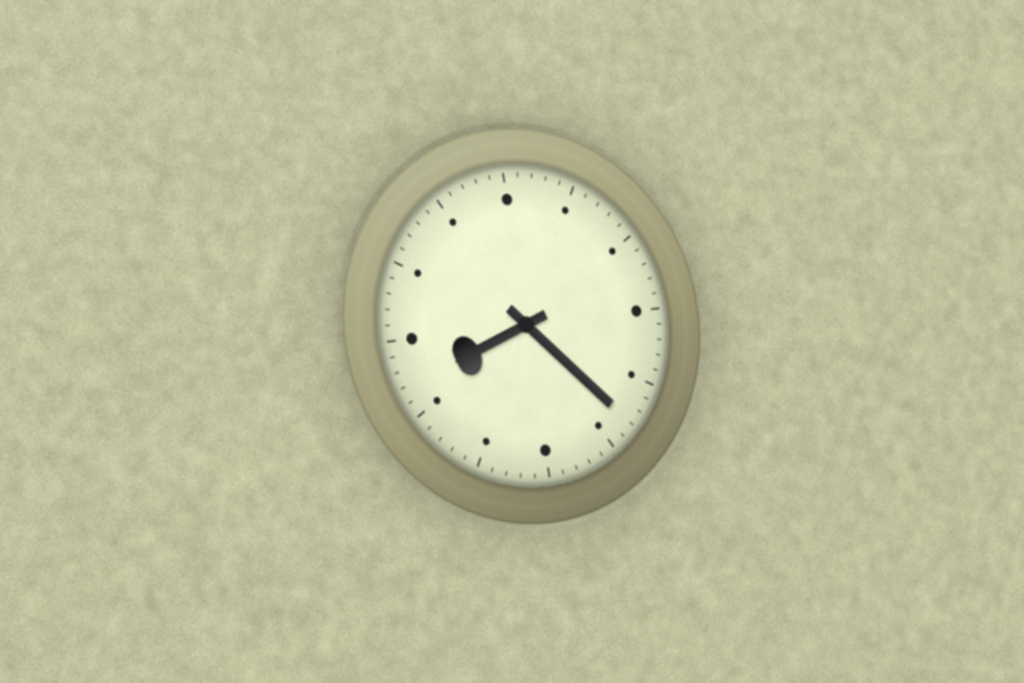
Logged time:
8h23
